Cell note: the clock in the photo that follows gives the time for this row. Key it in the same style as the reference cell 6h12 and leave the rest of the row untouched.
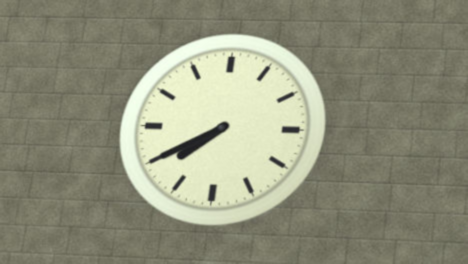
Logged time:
7h40
